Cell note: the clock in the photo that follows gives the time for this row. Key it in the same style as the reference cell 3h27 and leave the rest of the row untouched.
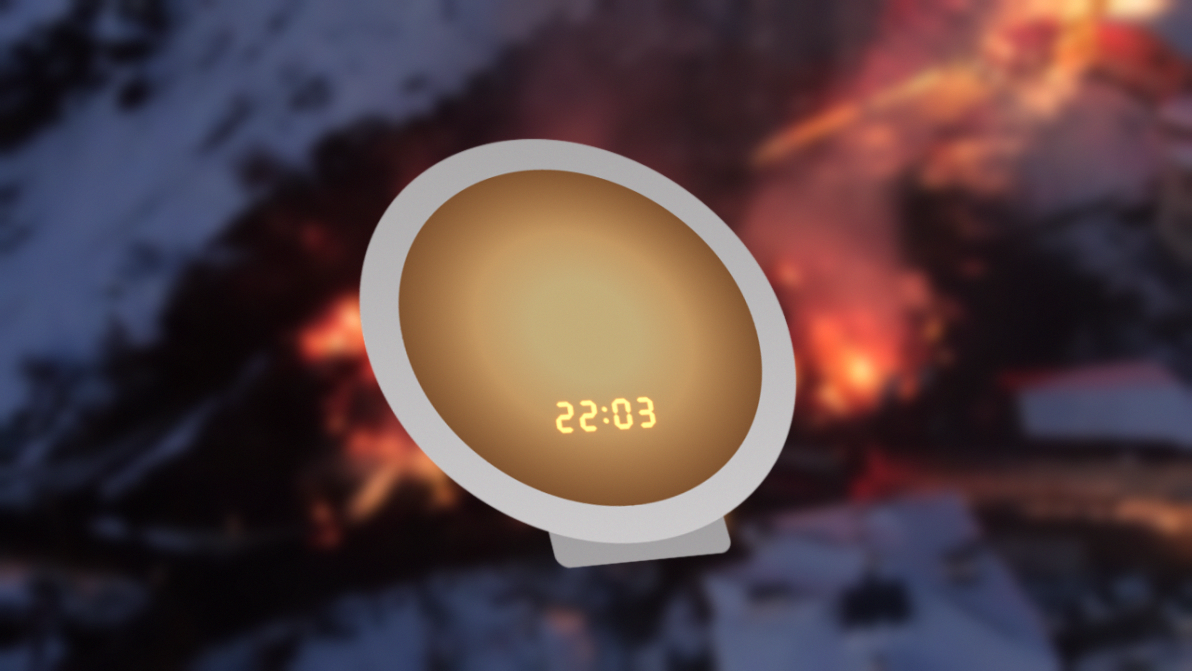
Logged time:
22h03
